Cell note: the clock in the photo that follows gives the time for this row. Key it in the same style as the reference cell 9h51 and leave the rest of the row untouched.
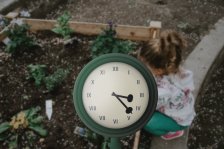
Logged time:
3h23
